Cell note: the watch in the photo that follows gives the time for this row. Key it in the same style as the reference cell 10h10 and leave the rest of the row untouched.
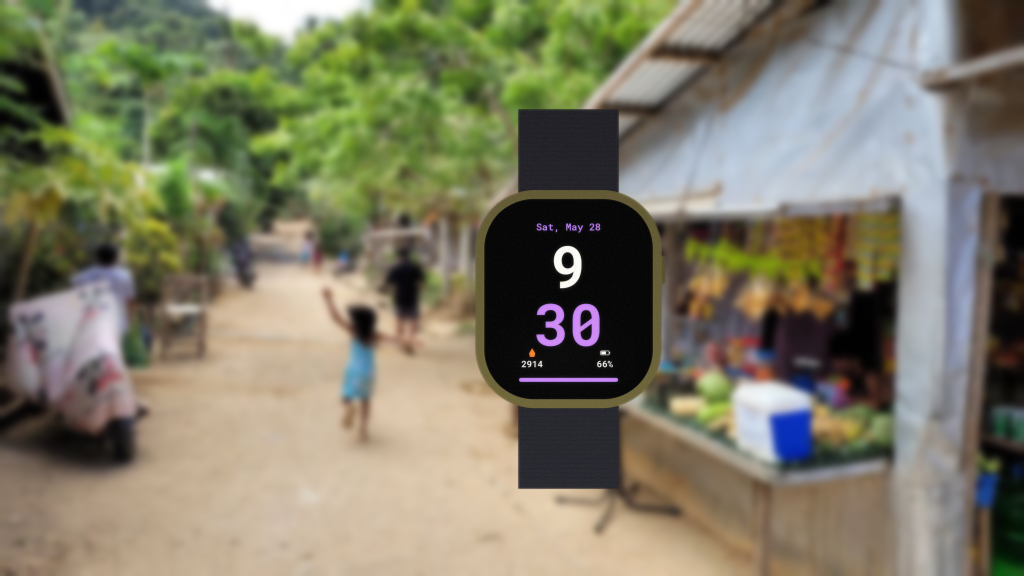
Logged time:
9h30
